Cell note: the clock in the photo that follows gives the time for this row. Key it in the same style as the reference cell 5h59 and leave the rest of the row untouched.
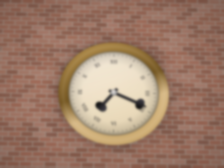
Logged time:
7h19
